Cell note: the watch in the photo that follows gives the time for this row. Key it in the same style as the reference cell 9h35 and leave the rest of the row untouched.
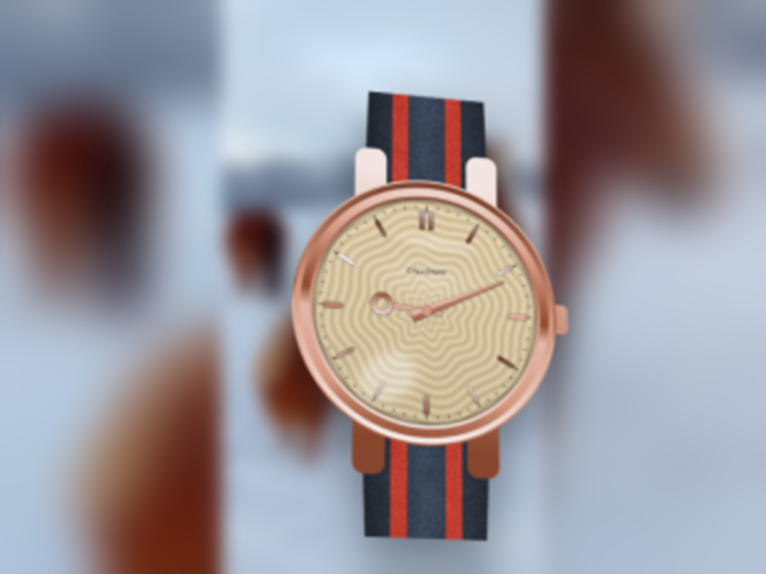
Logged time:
9h11
